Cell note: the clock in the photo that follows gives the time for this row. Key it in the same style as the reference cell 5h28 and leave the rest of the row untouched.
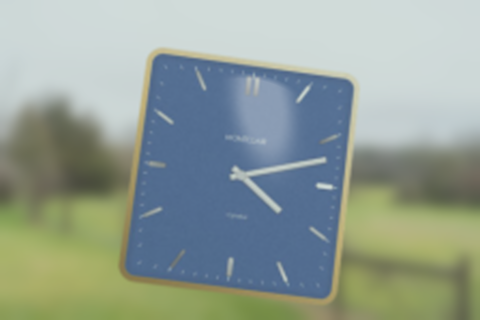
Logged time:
4h12
